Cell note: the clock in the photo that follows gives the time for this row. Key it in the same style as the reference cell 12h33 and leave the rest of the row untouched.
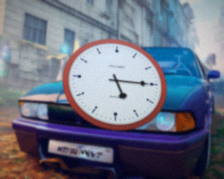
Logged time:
5h15
